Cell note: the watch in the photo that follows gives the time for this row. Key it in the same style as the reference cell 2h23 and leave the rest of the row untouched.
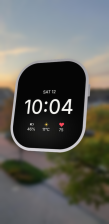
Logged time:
10h04
